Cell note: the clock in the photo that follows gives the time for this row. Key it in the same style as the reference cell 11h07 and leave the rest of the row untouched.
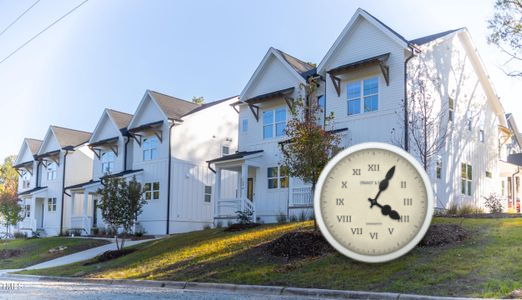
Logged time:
4h05
